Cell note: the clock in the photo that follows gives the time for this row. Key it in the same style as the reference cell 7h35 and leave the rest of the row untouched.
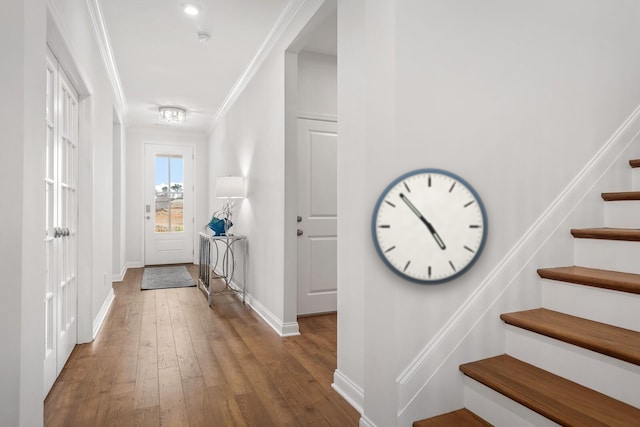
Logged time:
4h53
